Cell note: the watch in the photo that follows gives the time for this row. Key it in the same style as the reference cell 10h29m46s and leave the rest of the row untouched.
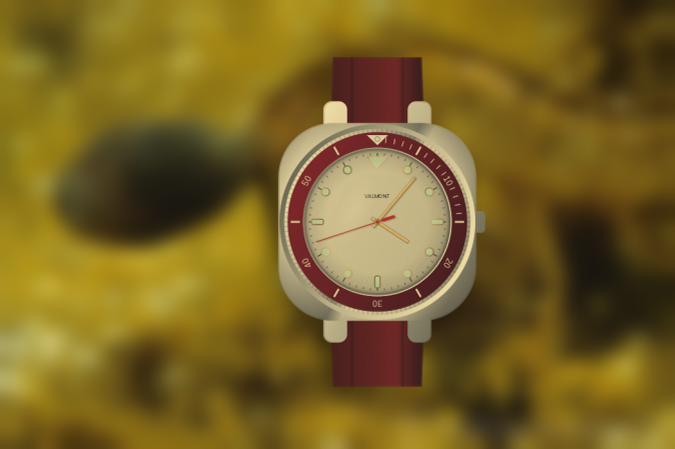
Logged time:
4h06m42s
